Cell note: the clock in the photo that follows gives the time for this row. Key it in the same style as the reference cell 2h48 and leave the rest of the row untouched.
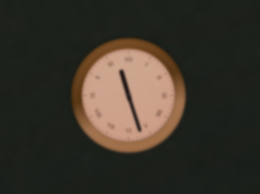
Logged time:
11h27
